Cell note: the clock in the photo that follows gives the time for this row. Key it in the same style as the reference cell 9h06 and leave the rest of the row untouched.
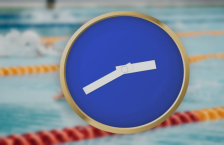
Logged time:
2h40
